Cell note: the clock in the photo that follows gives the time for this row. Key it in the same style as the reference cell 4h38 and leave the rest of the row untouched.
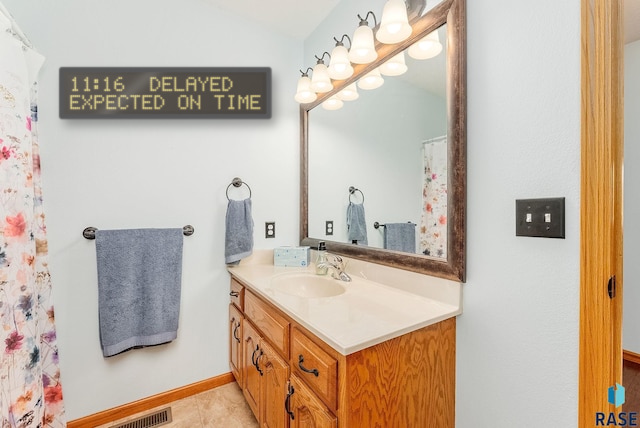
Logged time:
11h16
